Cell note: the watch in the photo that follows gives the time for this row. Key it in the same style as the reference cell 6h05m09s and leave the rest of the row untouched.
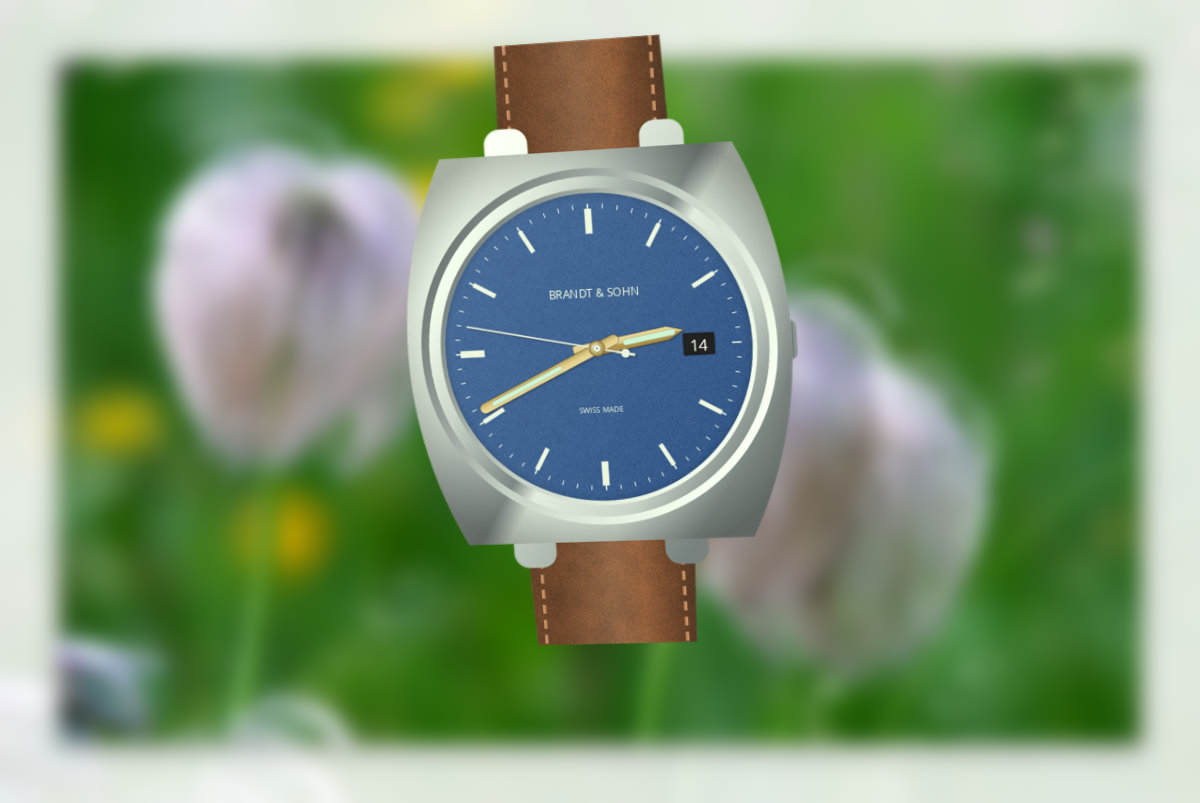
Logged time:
2h40m47s
